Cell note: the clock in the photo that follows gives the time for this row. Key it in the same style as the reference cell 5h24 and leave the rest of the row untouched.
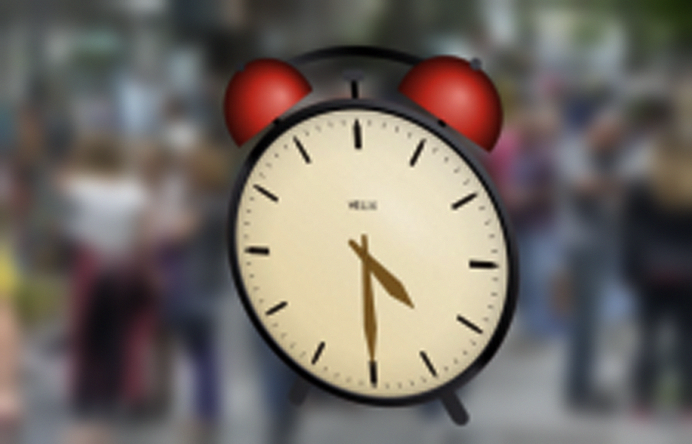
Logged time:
4h30
